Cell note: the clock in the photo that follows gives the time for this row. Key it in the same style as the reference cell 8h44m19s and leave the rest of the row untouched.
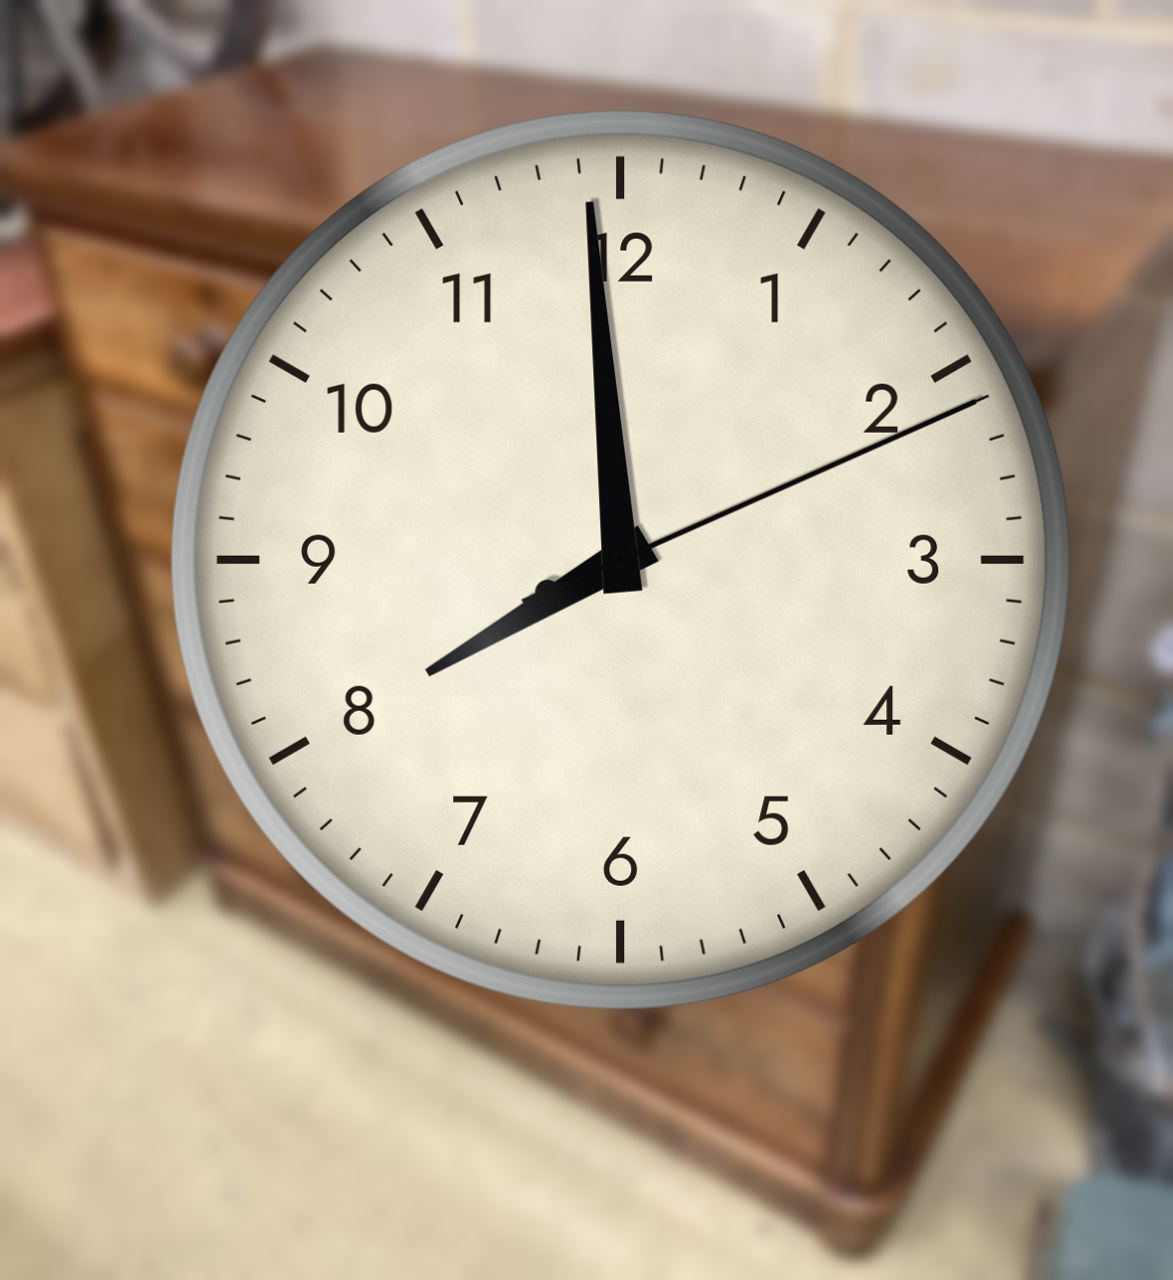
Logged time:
7h59m11s
